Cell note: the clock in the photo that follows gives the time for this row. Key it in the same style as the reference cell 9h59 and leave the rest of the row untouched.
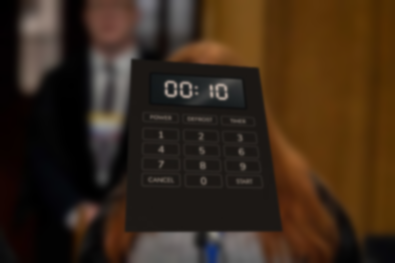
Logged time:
0h10
